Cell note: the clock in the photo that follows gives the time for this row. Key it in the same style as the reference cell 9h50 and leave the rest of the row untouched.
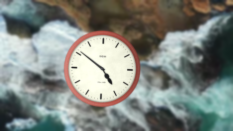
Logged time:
4h51
